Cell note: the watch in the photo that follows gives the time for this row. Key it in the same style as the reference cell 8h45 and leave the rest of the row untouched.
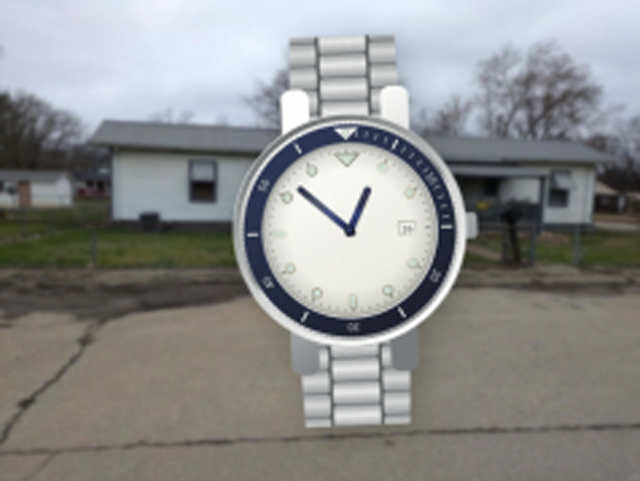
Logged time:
12h52
